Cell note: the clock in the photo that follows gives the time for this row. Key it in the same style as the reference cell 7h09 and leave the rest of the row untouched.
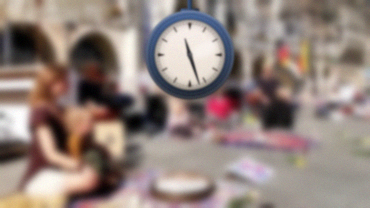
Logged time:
11h27
